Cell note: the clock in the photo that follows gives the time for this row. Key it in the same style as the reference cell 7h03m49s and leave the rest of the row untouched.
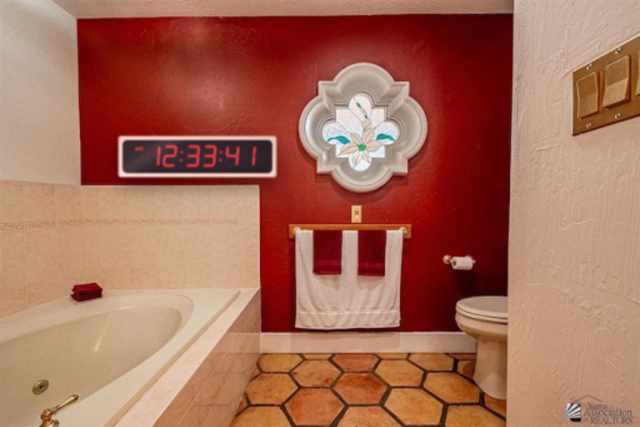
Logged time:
12h33m41s
